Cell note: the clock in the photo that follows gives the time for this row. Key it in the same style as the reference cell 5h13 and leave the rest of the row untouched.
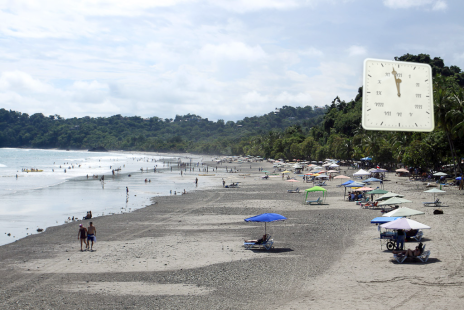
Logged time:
11h58
